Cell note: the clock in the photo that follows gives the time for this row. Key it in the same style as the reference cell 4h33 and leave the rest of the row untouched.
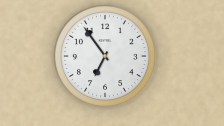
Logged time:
6h54
